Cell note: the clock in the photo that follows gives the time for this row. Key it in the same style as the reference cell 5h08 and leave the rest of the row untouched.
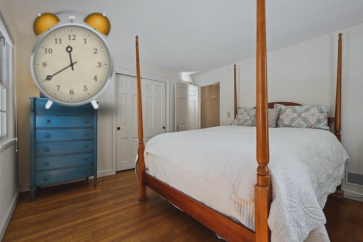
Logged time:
11h40
